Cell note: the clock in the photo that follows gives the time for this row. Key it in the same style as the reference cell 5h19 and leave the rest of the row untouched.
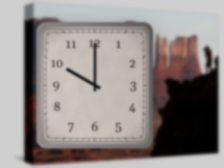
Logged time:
10h00
